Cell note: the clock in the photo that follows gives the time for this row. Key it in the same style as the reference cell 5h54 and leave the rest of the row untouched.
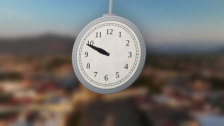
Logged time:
9h49
